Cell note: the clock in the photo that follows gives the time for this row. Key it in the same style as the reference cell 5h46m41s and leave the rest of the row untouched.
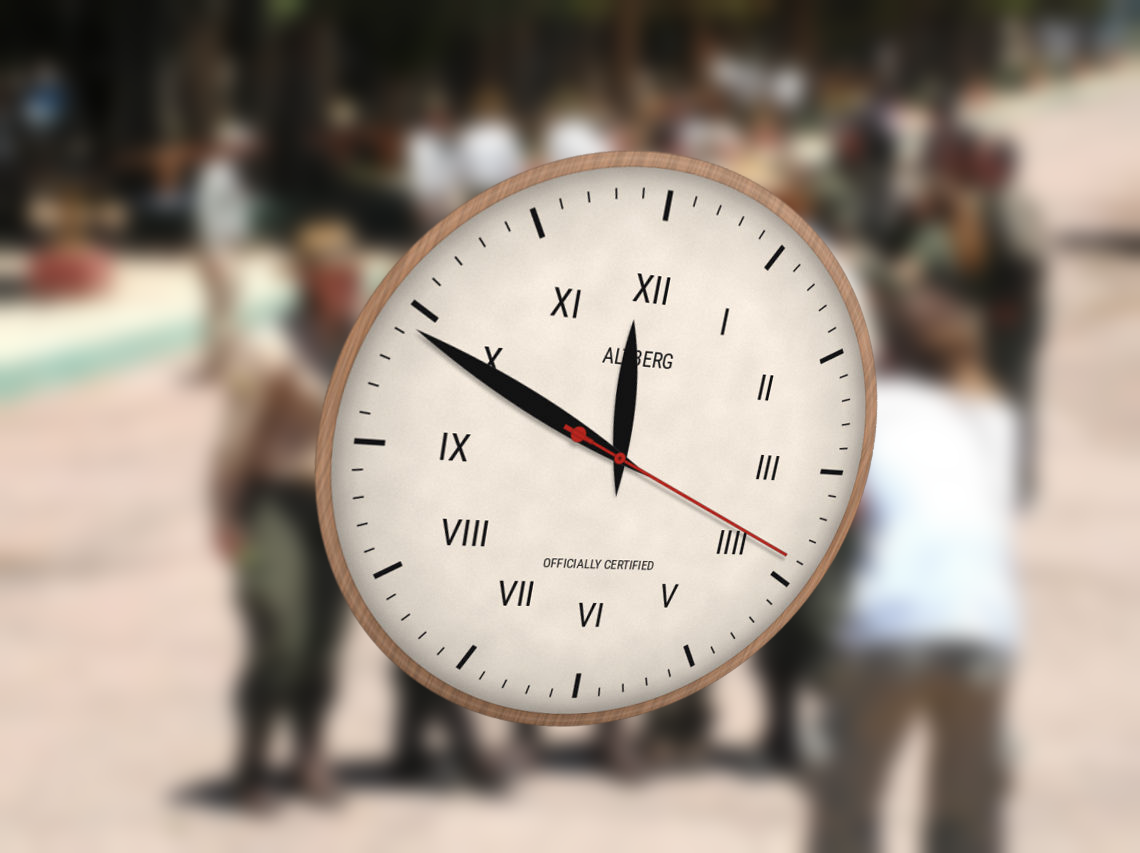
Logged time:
11h49m19s
